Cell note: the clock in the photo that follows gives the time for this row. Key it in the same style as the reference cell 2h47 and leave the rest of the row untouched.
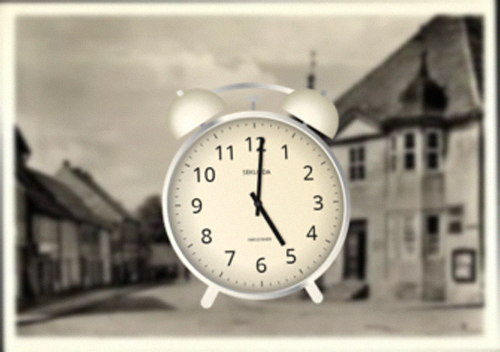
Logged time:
5h01
